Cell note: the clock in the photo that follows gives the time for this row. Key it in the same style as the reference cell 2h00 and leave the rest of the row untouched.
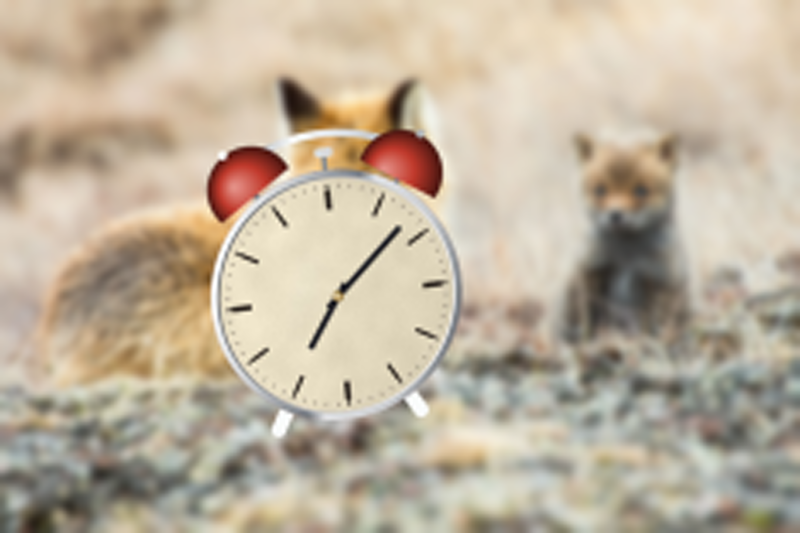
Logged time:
7h08
